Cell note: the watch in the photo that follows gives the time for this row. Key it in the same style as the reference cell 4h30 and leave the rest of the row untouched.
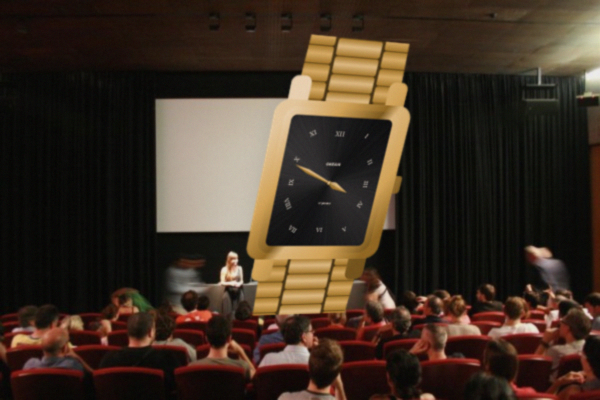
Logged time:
3h49
